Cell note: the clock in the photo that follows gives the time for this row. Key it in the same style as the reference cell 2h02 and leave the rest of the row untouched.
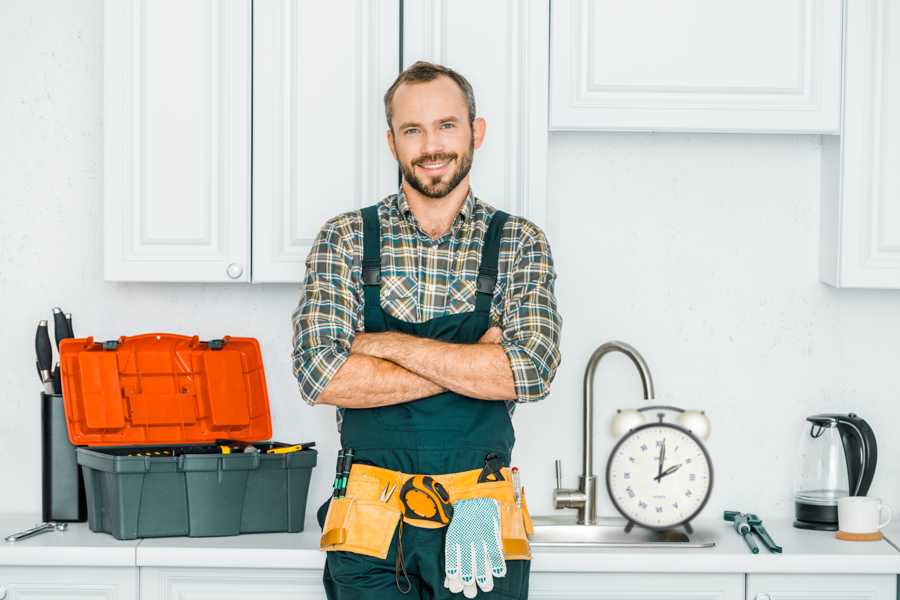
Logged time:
2h01
